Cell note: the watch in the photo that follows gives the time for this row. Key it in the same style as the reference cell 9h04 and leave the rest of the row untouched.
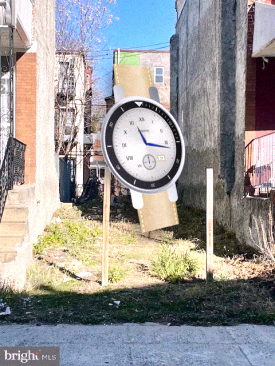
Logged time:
11h17
